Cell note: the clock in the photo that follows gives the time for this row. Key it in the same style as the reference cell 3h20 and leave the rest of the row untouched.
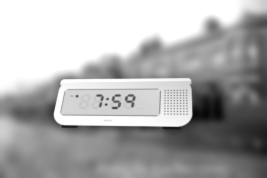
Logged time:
7h59
